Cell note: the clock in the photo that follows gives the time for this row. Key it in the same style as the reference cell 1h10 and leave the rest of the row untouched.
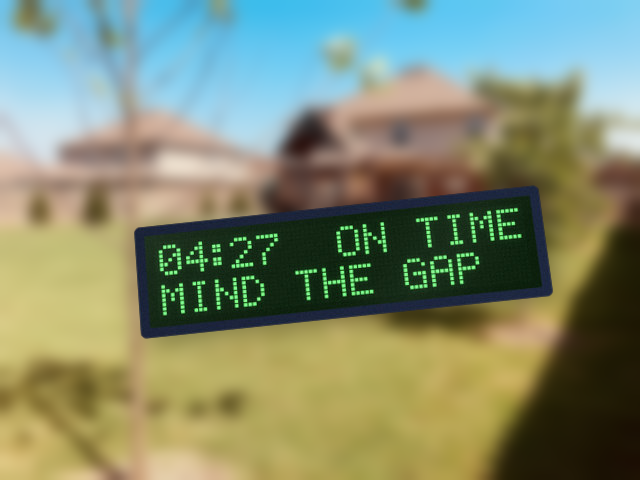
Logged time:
4h27
